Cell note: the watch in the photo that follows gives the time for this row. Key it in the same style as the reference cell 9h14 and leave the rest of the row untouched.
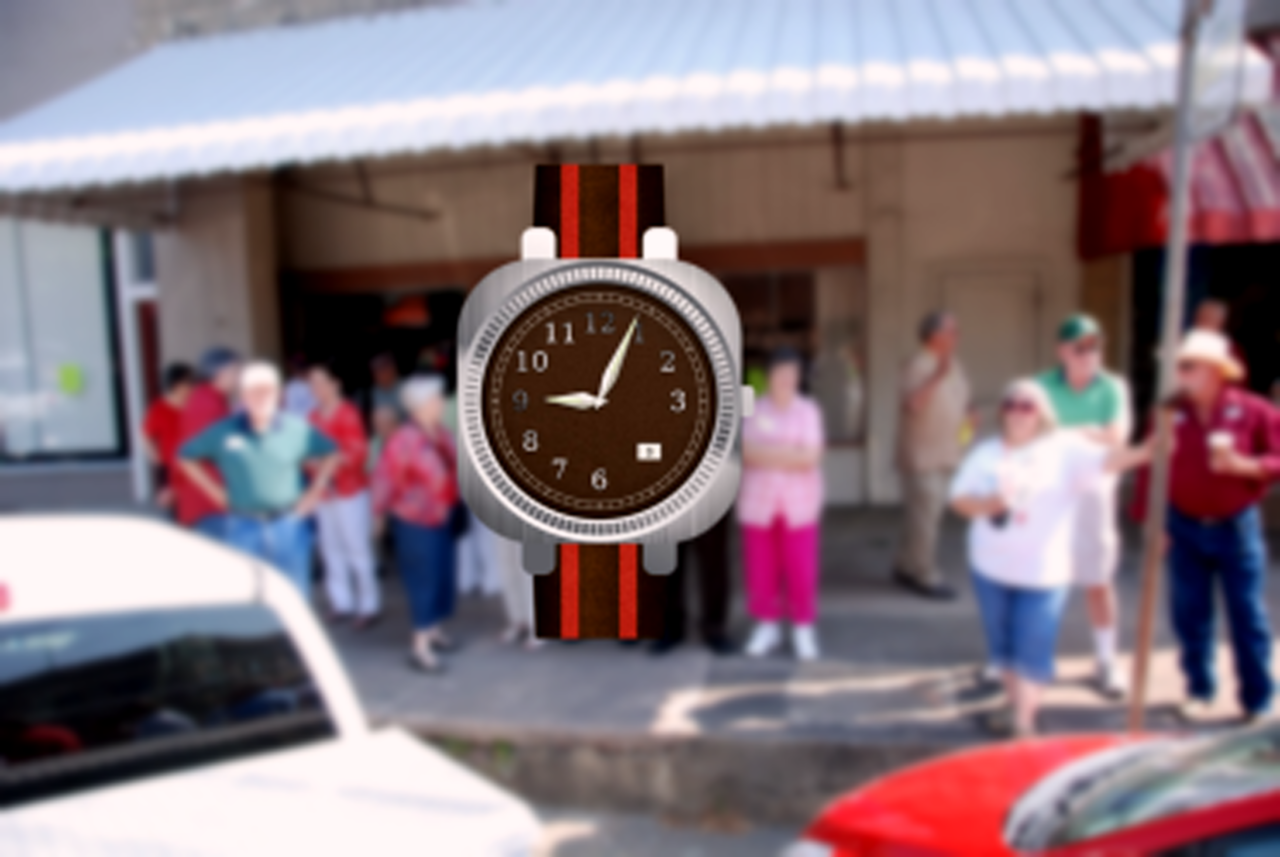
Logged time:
9h04
